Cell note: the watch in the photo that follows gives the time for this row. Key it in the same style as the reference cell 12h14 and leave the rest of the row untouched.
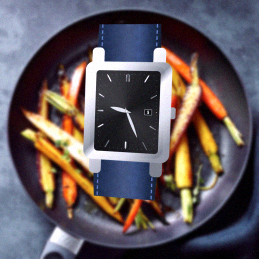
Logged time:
9h26
